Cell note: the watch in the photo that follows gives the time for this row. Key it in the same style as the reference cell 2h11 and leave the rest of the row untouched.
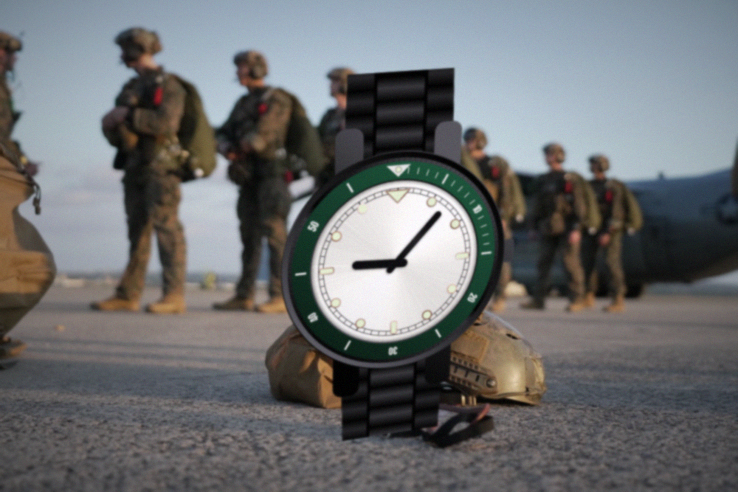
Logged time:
9h07
